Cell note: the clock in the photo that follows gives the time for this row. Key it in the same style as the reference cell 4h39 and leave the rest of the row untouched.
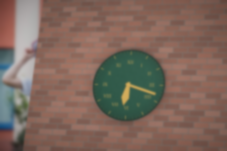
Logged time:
6h18
